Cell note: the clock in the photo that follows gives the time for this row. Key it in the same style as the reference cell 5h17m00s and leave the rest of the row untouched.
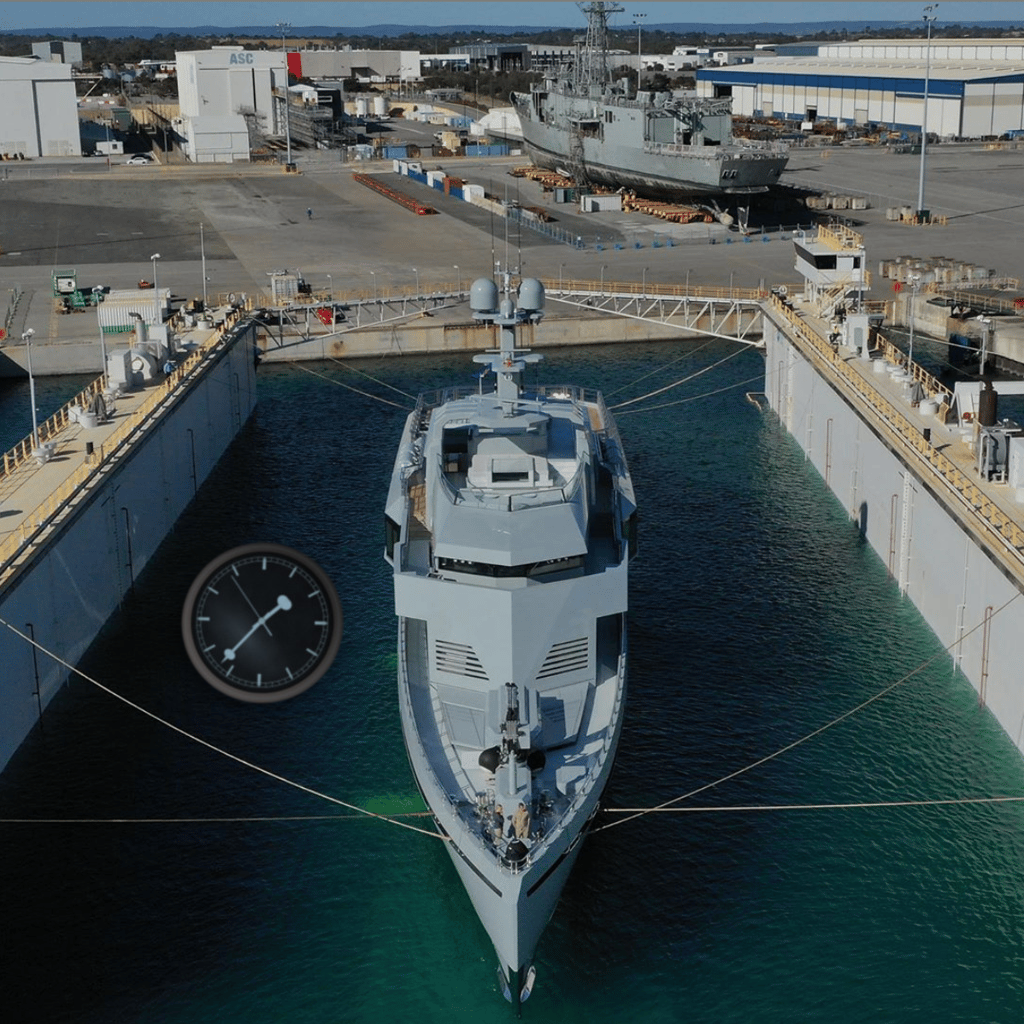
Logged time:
1h36m54s
